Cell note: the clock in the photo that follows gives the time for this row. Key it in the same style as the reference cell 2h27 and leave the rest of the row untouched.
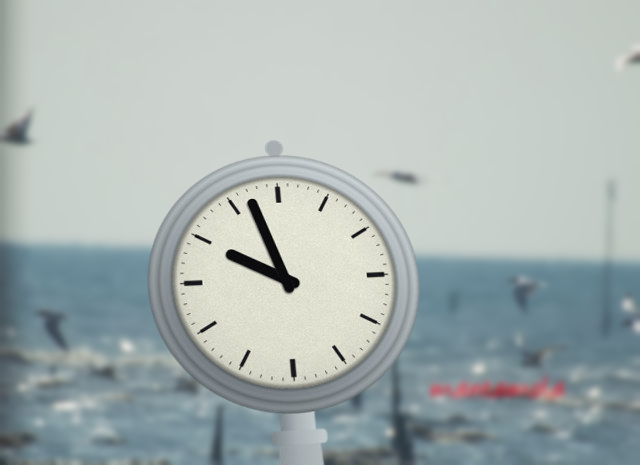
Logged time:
9h57
